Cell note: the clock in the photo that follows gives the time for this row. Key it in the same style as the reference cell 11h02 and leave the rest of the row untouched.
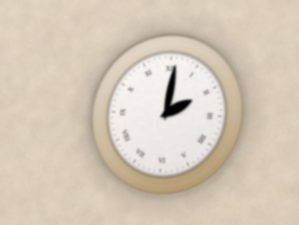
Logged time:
2h01
